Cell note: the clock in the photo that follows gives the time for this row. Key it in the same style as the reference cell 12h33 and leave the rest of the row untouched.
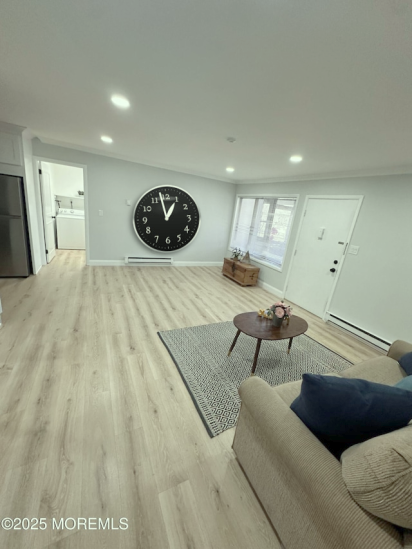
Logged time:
12h58
